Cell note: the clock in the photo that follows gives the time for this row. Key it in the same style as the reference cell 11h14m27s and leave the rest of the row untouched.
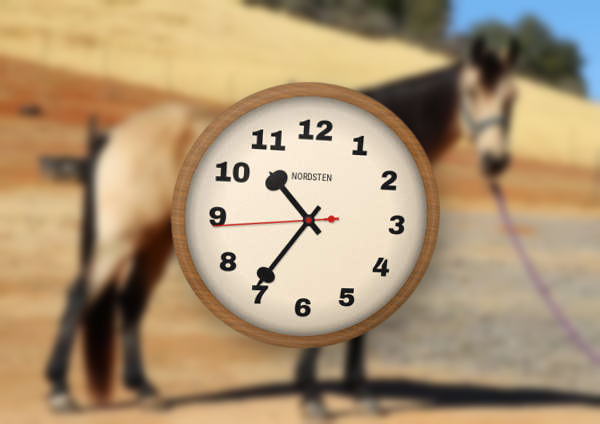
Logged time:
10h35m44s
